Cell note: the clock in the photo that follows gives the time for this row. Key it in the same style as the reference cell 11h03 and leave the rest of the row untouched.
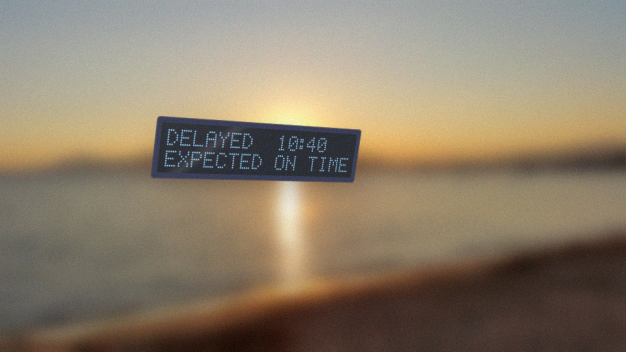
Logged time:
10h40
